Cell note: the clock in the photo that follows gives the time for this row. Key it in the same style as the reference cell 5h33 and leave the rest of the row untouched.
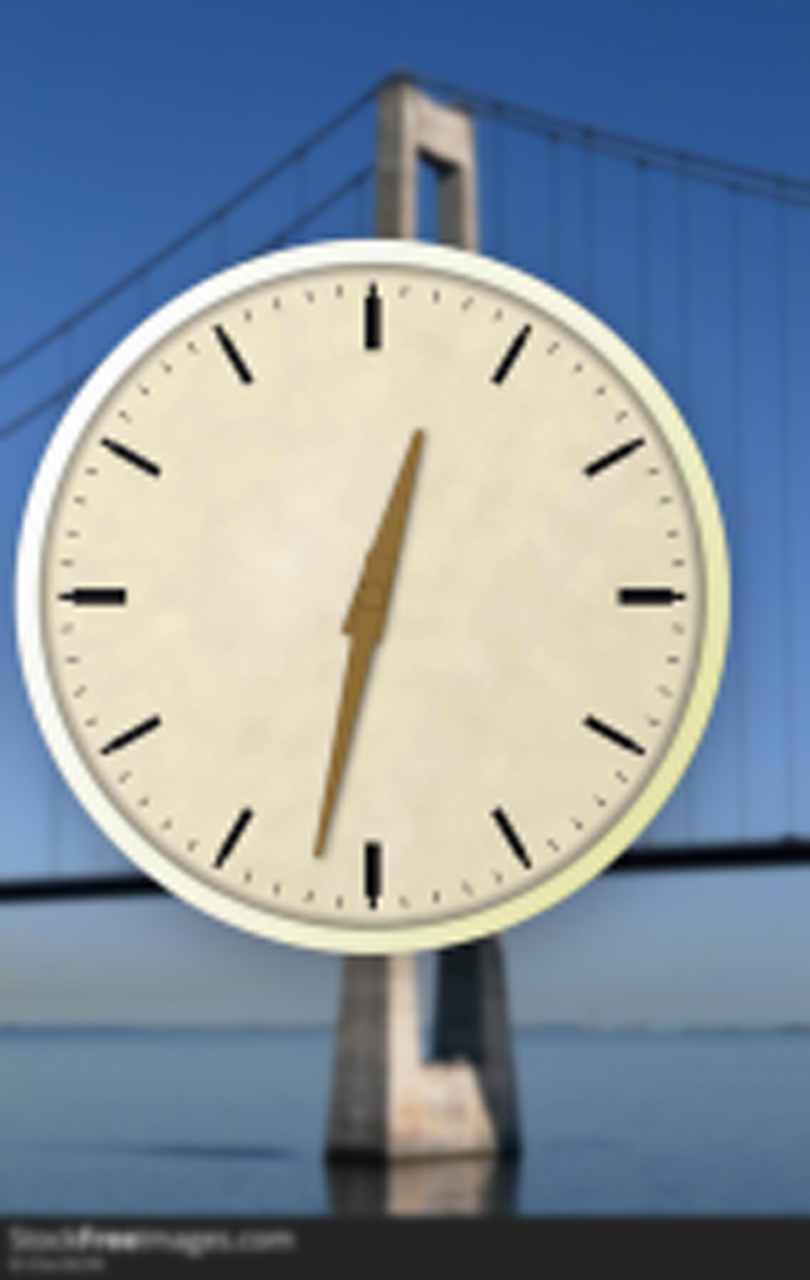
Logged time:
12h32
